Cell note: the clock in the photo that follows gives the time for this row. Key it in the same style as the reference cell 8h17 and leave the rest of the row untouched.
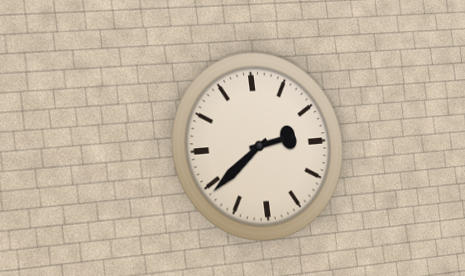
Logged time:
2h39
